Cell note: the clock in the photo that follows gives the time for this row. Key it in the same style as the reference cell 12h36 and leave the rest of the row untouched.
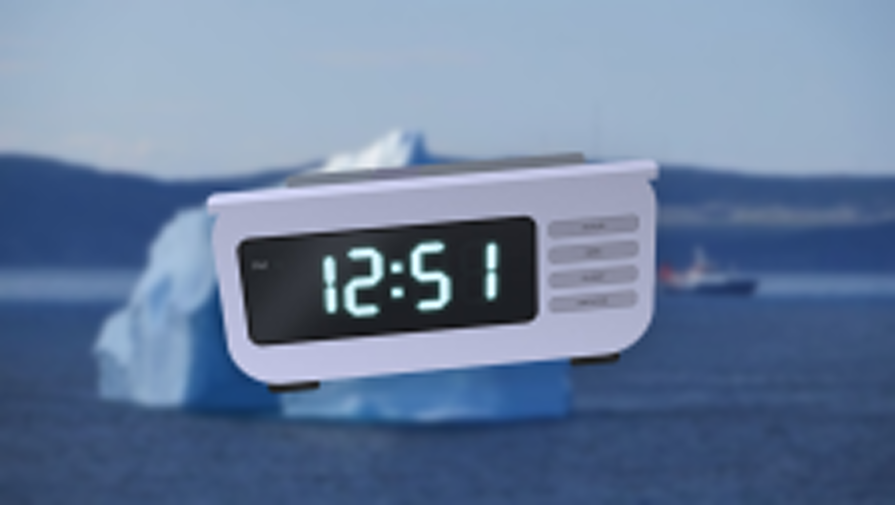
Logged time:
12h51
